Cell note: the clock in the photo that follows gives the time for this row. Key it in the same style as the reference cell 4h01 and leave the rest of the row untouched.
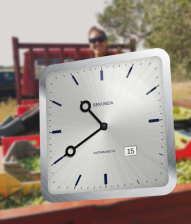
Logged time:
10h40
